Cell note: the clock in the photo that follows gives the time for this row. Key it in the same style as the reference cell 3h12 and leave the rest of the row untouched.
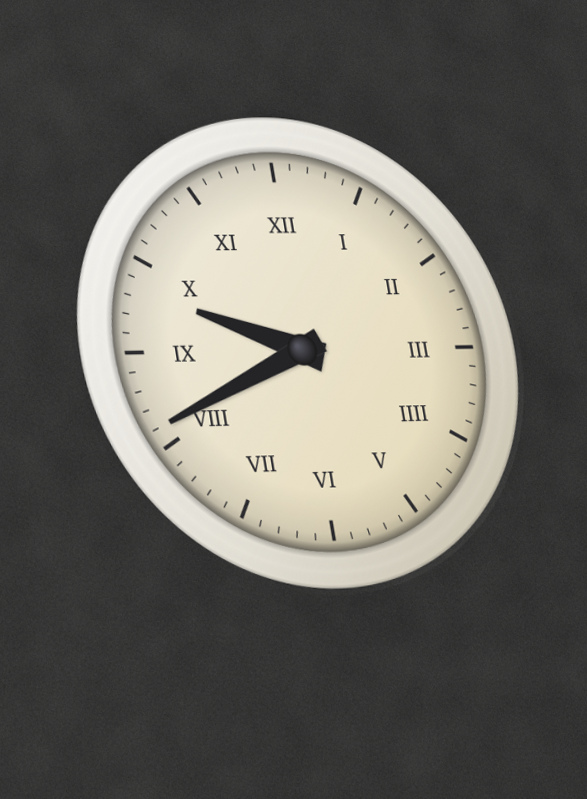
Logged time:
9h41
